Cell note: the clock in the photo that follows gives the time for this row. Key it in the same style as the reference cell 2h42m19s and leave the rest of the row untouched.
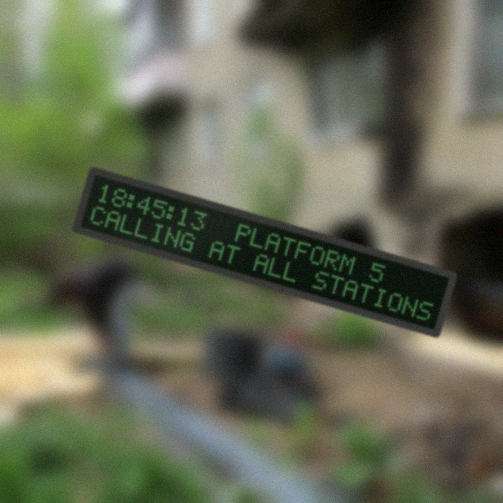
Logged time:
18h45m13s
